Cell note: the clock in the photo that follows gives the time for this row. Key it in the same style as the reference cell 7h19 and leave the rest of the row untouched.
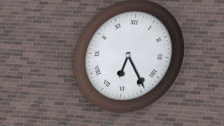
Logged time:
6h24
